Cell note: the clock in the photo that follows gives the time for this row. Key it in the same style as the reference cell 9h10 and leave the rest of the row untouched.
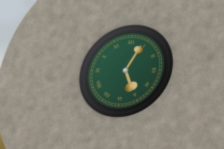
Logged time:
5h04
